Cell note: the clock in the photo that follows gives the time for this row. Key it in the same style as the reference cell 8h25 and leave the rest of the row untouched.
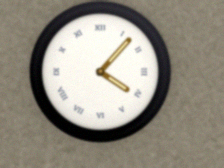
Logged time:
4h07
